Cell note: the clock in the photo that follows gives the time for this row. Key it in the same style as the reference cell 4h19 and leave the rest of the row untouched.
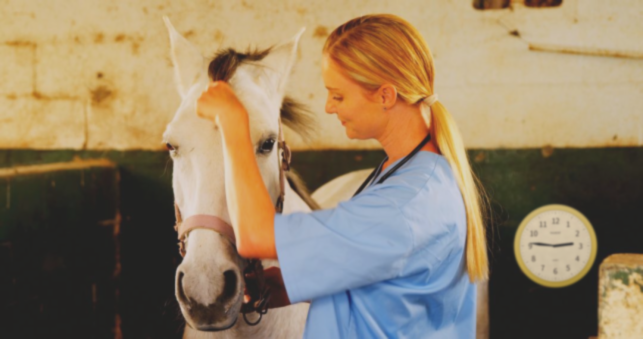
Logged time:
2h46
